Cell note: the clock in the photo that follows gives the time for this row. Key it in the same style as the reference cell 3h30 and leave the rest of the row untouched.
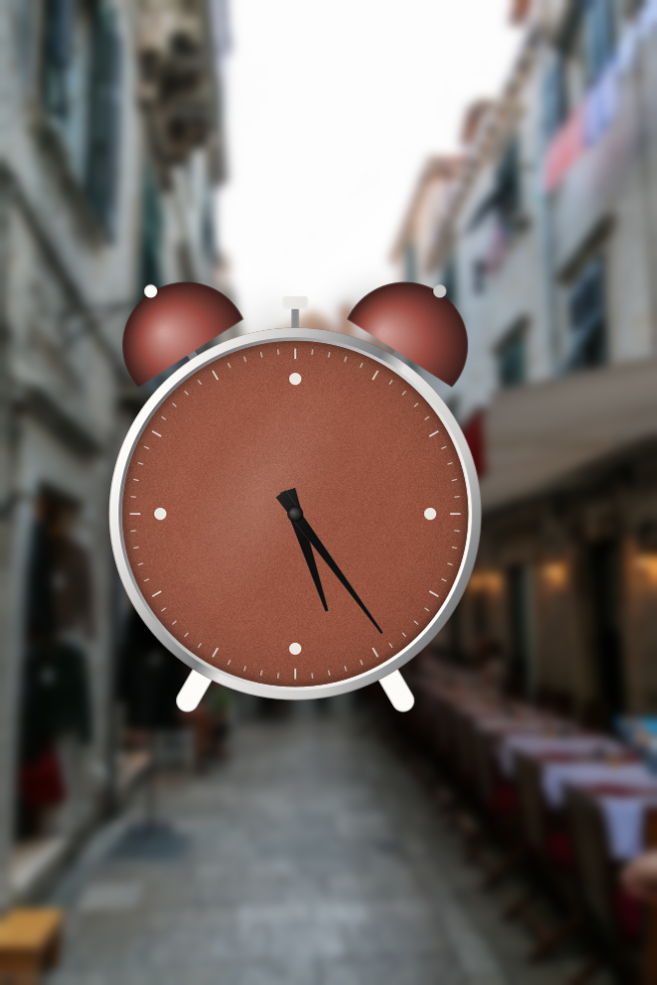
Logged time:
5h24
